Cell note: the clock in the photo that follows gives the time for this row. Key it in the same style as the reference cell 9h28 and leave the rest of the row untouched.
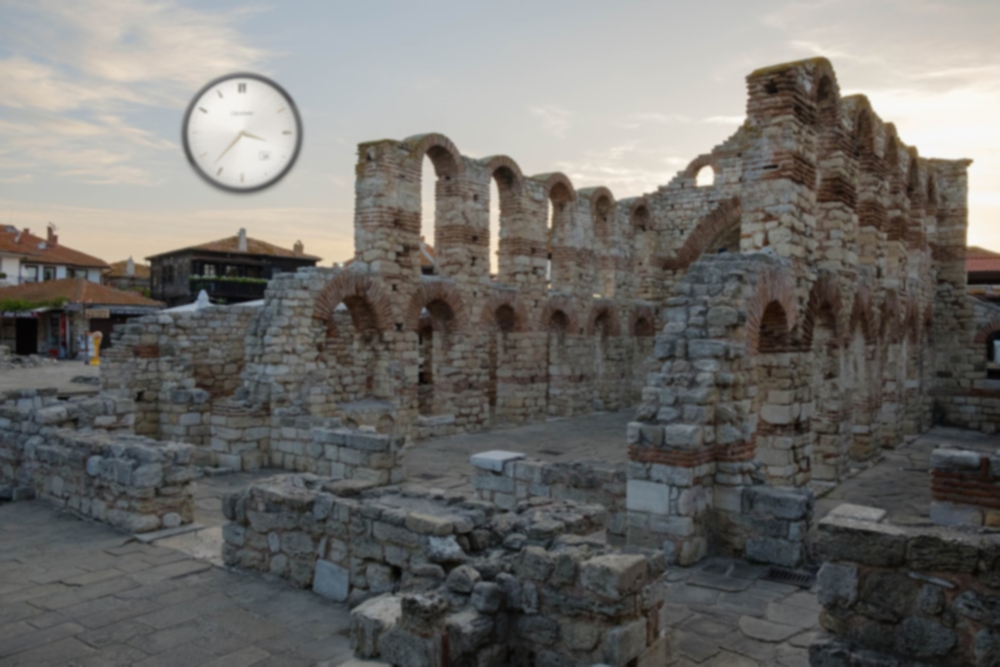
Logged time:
3h37
